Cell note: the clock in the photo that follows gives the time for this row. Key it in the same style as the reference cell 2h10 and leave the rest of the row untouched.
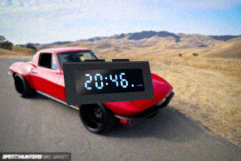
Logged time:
20h46
